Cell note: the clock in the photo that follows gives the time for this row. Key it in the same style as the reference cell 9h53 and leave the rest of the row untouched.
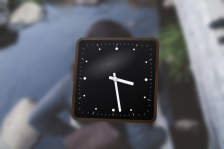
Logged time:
3h28
